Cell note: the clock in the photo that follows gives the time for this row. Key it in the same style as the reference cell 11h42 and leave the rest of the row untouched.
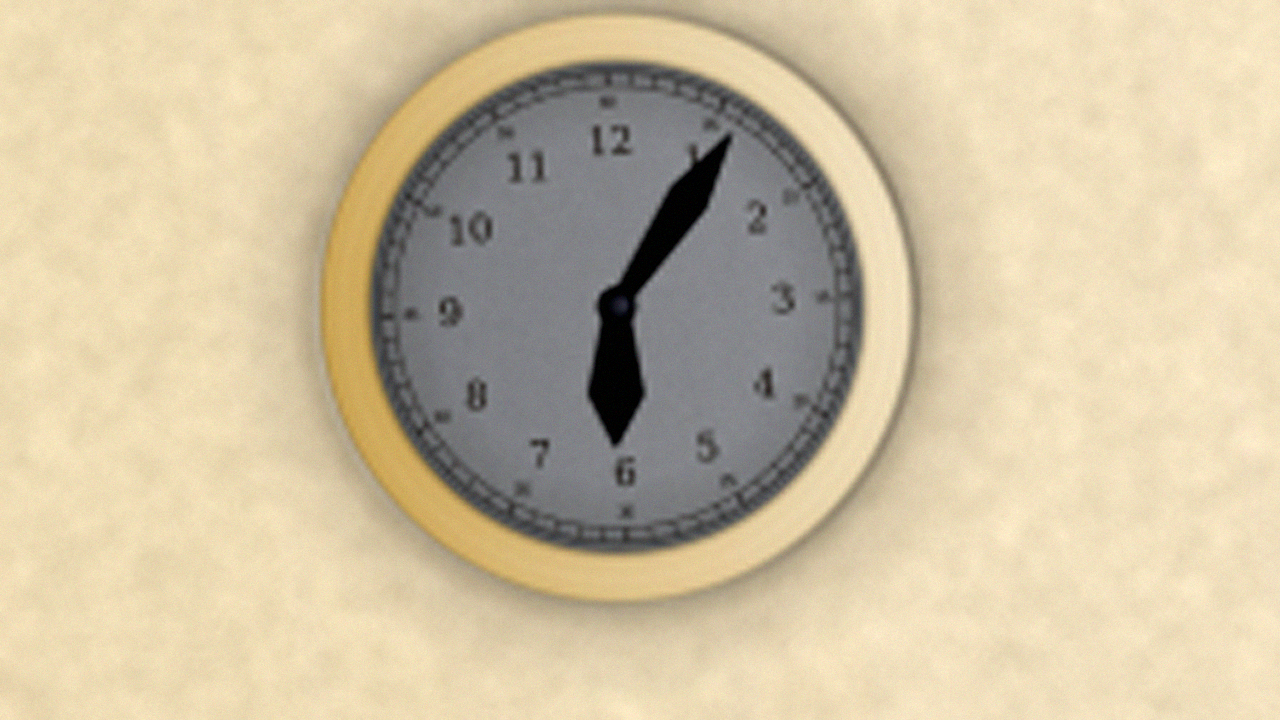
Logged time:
6h06
